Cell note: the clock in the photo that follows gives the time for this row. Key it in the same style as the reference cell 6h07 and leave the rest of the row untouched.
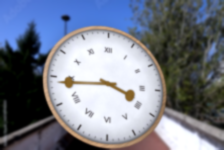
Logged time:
3h44
